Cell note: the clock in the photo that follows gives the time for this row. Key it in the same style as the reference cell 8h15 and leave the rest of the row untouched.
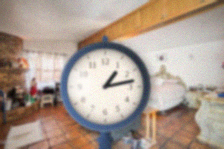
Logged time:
1h13
